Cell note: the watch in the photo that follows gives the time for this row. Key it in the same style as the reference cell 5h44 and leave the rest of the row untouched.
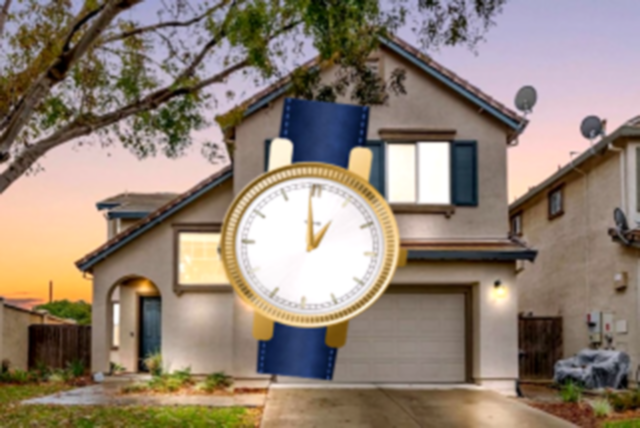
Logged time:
12h59
